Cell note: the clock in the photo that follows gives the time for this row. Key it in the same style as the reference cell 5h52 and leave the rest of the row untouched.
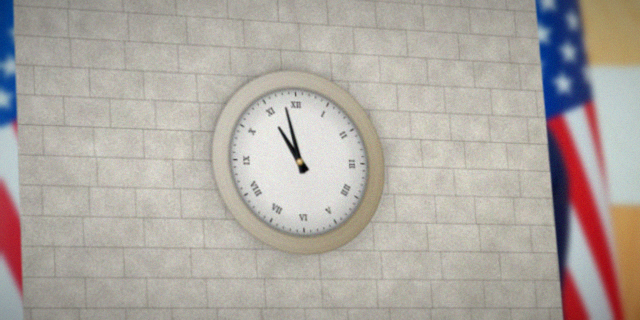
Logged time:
10h58
